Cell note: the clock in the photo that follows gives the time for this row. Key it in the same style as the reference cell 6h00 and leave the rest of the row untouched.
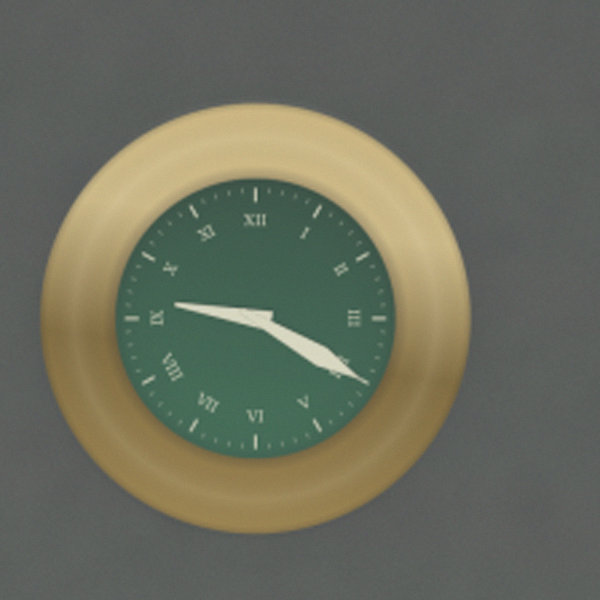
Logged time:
9h20
